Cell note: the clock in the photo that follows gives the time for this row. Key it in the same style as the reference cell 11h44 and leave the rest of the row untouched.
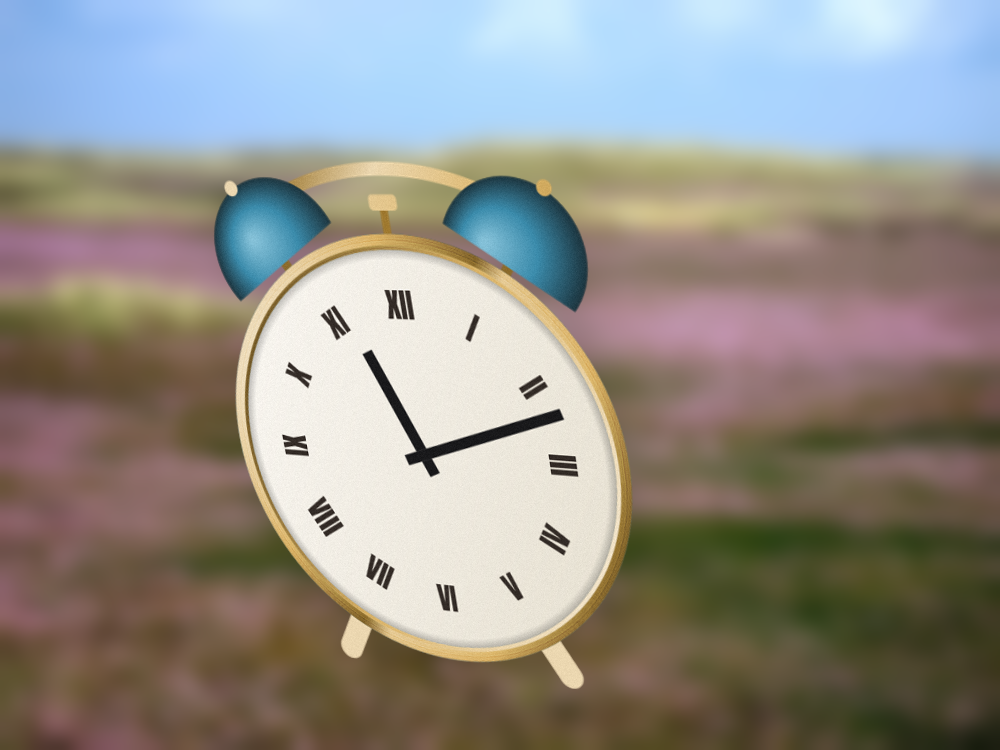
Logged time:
11h12
